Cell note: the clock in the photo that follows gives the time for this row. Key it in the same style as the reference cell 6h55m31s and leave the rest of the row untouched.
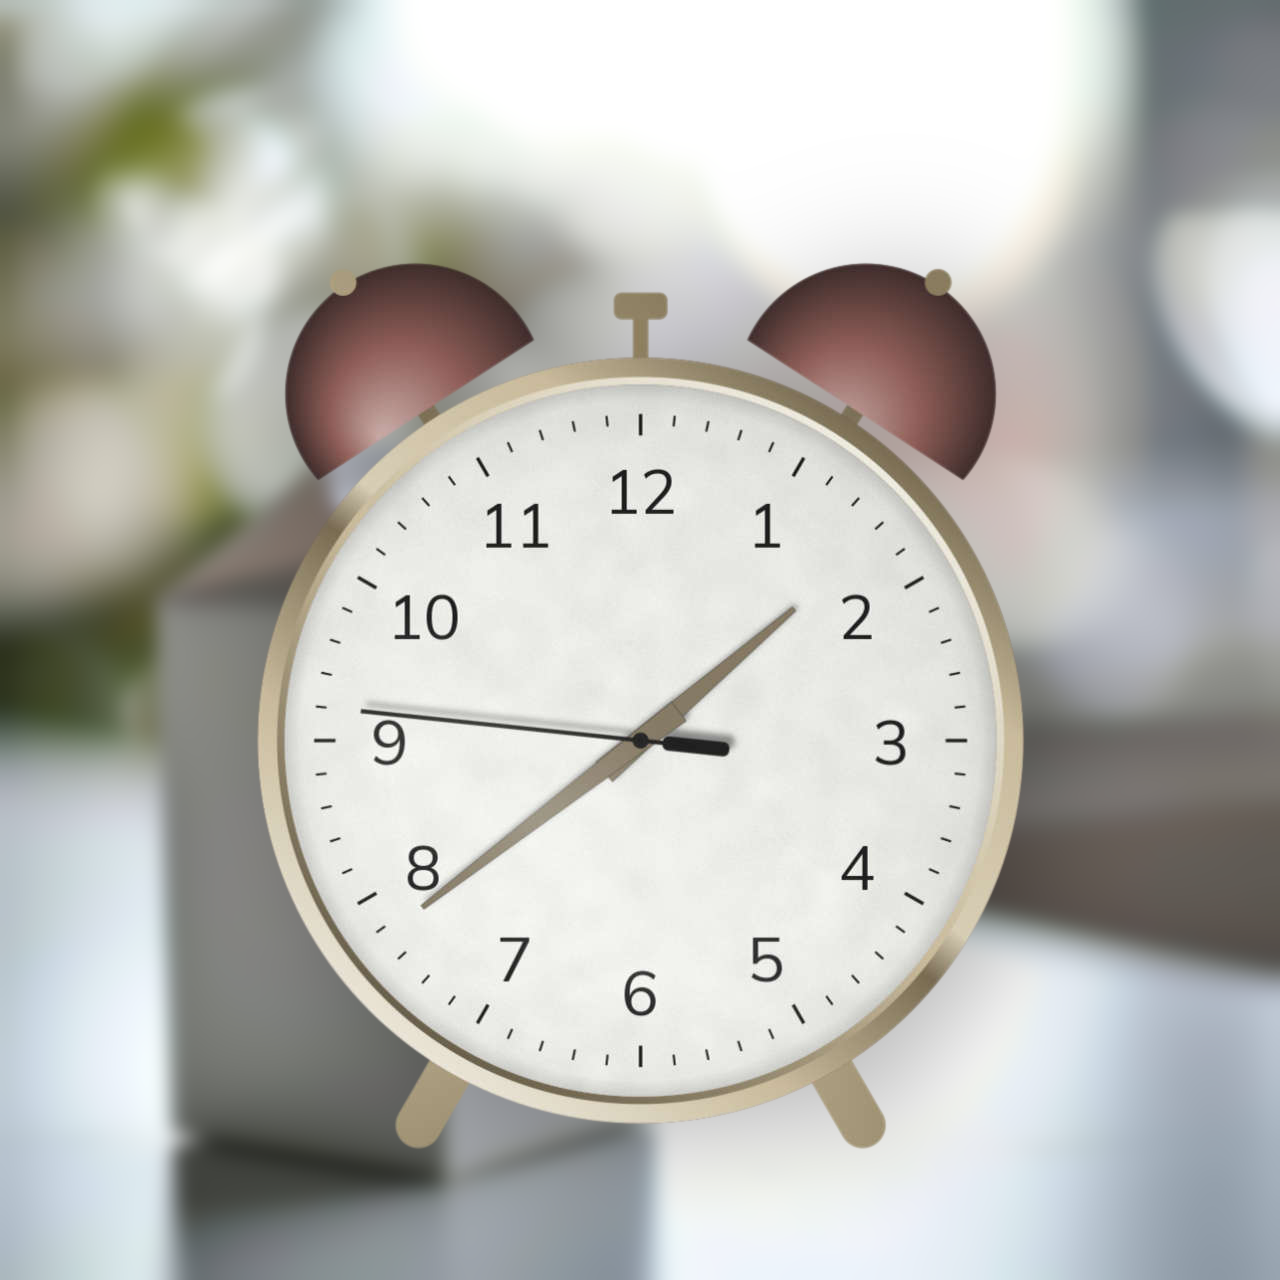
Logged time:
1h38m46s
